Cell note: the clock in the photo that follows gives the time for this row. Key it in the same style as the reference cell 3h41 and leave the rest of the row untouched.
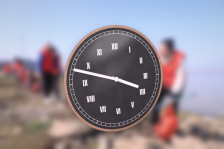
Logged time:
3h48
